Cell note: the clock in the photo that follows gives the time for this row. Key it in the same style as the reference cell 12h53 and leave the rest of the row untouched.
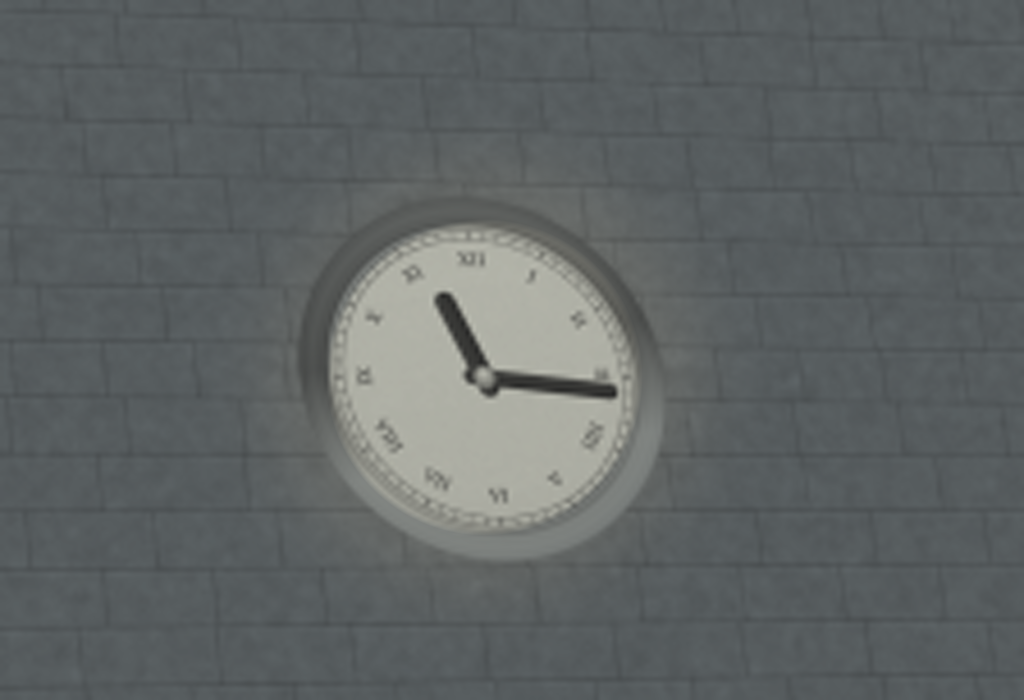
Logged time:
11h16
